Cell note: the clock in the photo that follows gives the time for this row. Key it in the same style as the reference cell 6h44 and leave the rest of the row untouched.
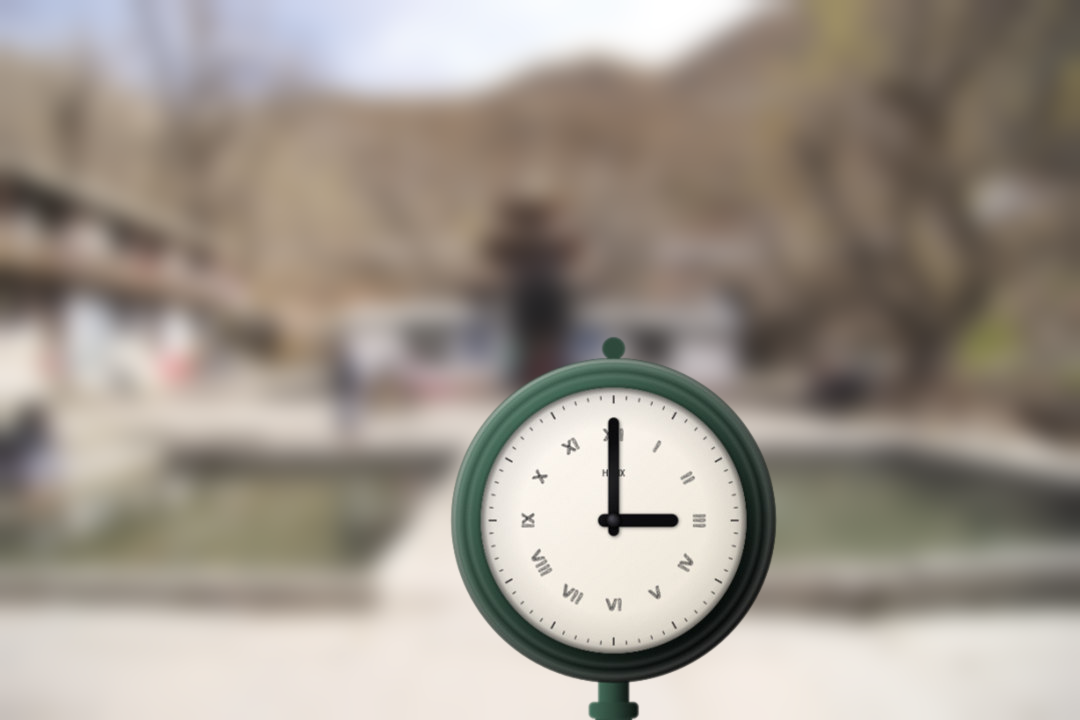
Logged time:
3h00
